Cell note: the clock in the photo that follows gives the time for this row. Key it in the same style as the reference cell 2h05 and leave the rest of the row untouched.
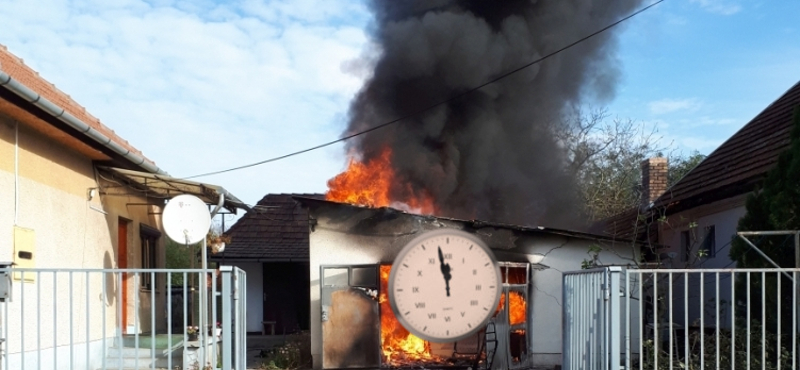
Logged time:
11h58
